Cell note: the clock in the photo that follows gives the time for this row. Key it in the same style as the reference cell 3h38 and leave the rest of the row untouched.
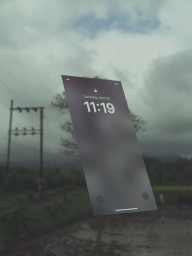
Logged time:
11h19
